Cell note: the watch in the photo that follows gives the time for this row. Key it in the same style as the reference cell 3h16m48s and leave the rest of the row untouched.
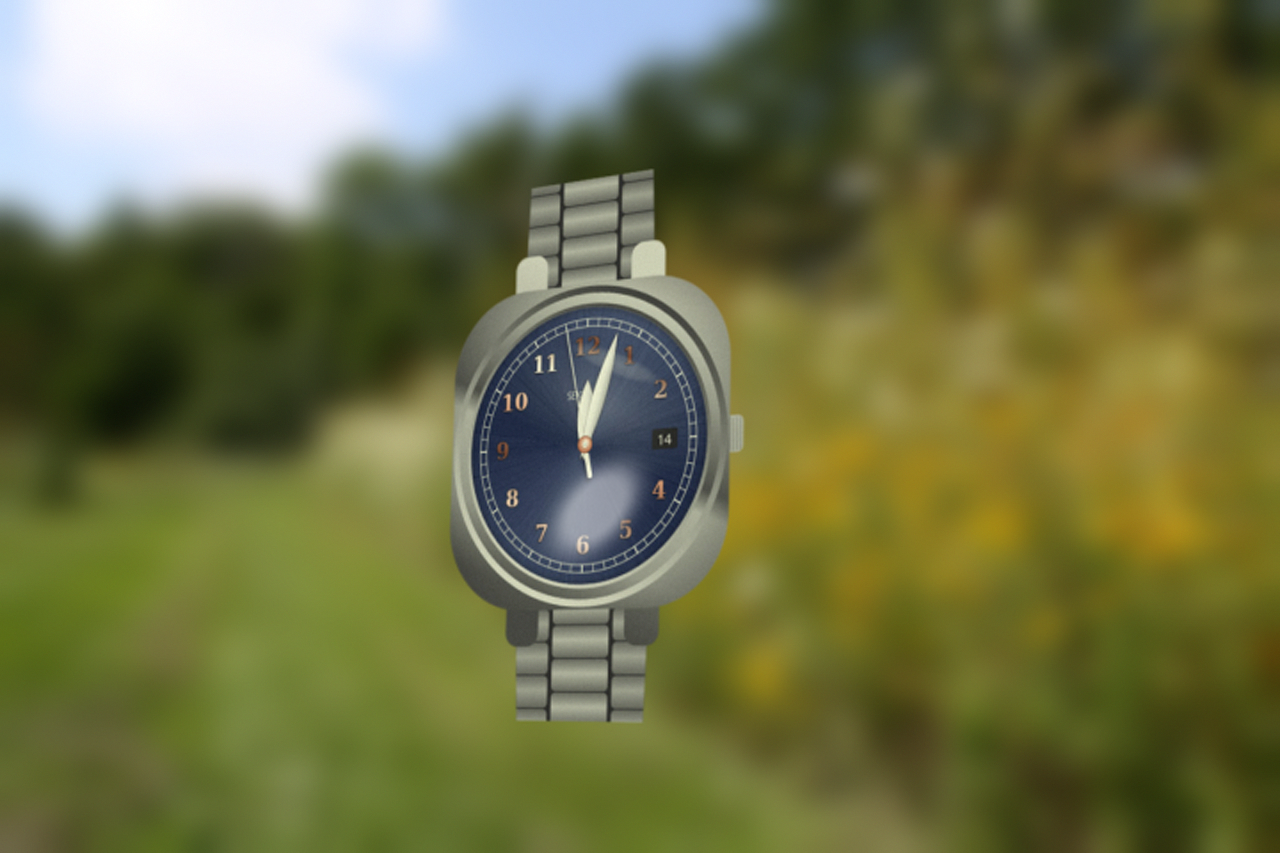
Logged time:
12h02m58s
